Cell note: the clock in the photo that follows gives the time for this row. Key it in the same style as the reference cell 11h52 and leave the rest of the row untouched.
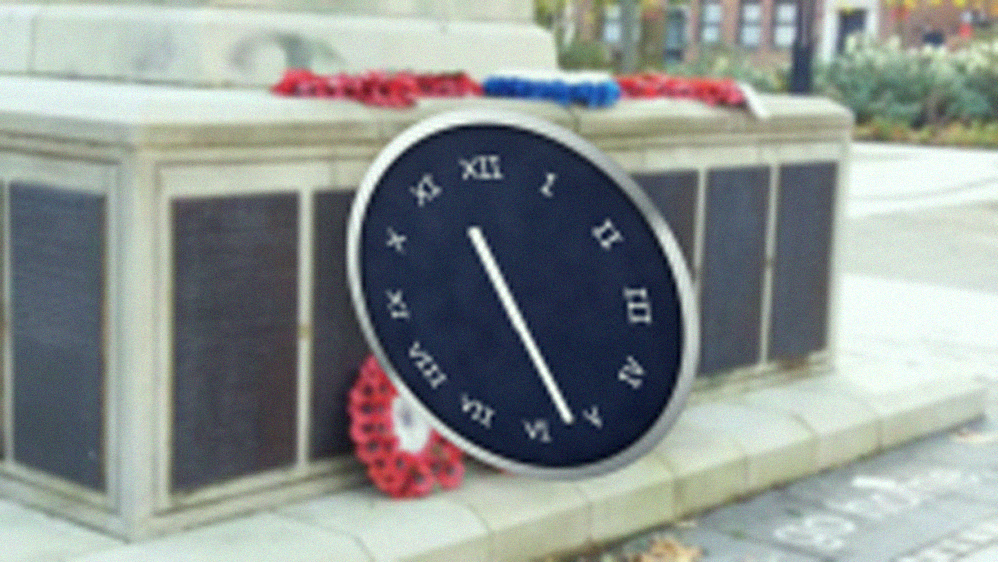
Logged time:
11h27
